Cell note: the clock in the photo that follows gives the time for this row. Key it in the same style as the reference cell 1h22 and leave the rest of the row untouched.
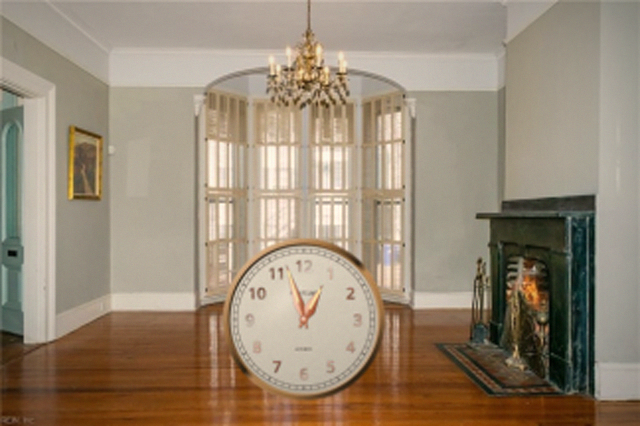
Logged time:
12h57
